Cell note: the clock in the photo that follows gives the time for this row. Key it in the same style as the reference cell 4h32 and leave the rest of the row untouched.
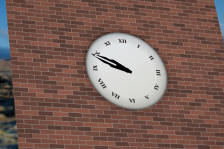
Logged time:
9h49
